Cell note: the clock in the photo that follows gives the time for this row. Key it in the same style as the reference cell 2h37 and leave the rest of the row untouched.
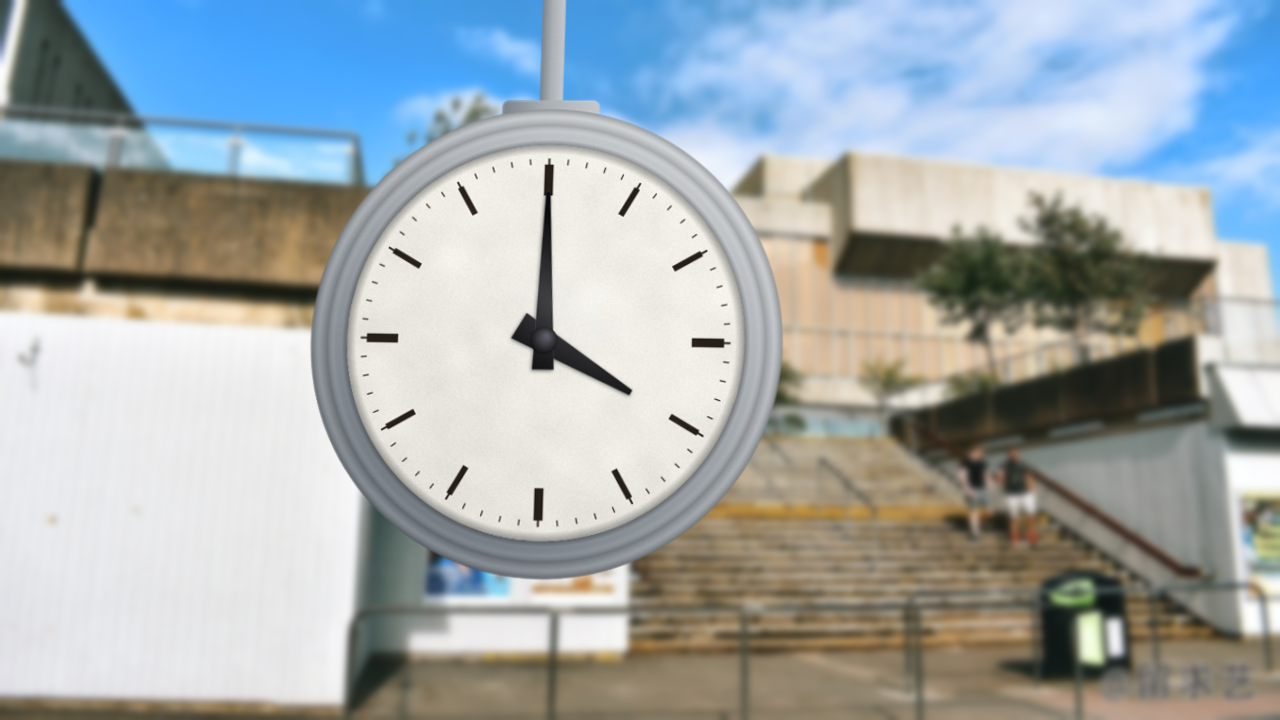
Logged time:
4h00
